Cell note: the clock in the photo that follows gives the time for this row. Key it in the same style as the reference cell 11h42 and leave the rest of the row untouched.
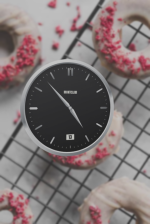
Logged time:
4h53
